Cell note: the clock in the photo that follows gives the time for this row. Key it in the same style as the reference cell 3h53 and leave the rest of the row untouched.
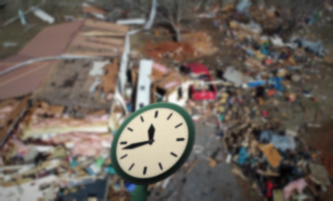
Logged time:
11h43
